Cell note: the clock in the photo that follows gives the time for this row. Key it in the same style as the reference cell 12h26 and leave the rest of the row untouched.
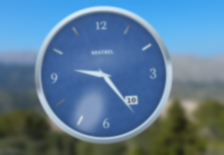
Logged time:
9h24
